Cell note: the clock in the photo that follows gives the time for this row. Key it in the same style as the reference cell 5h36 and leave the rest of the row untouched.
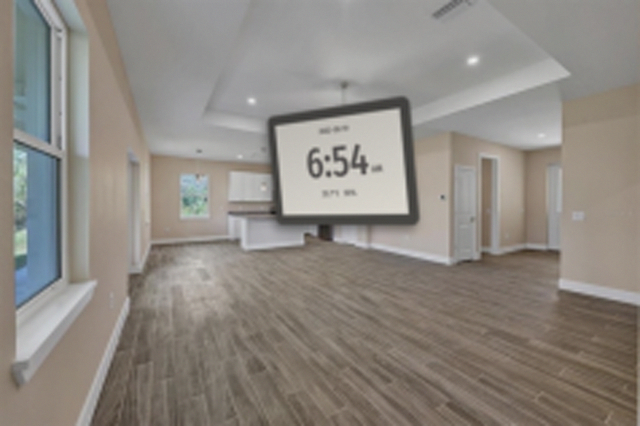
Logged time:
6h54
